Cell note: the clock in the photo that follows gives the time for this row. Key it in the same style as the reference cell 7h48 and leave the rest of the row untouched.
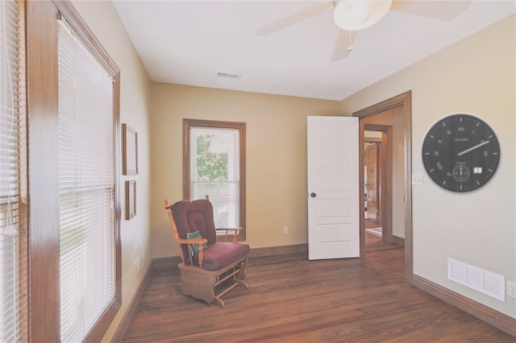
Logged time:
2h11
